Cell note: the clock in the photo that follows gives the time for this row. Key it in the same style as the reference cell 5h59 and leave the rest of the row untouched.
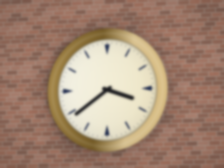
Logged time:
3h39
